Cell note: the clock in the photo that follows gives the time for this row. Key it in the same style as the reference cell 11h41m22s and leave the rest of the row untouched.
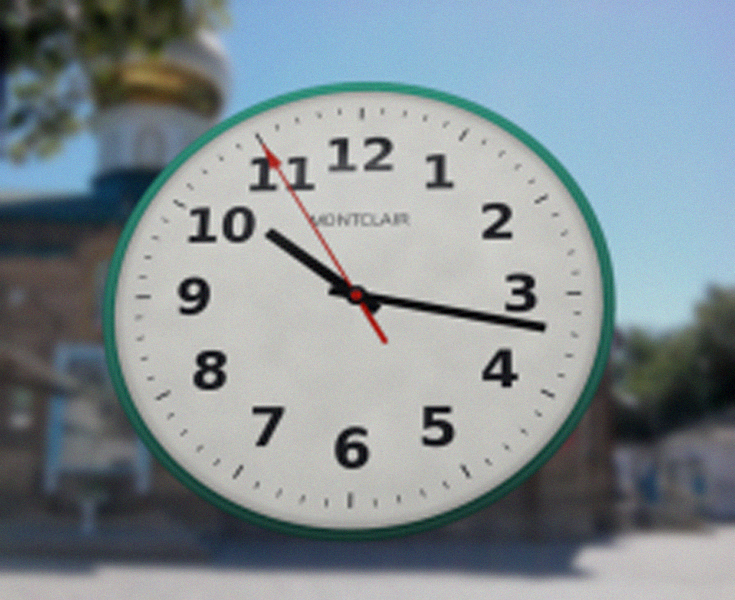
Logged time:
10h16m55s
